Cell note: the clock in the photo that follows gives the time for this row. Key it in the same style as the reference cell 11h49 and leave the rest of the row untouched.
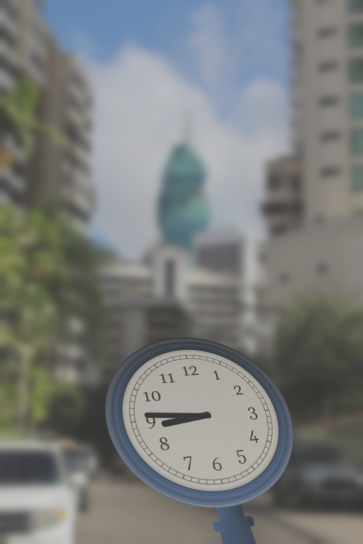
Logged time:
8h46
